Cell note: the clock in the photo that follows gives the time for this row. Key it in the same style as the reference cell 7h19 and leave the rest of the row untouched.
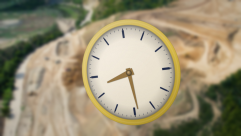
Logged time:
8h29
